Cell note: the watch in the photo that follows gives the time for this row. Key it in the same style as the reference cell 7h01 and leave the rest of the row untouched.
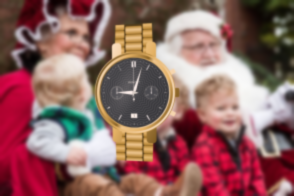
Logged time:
9h03
